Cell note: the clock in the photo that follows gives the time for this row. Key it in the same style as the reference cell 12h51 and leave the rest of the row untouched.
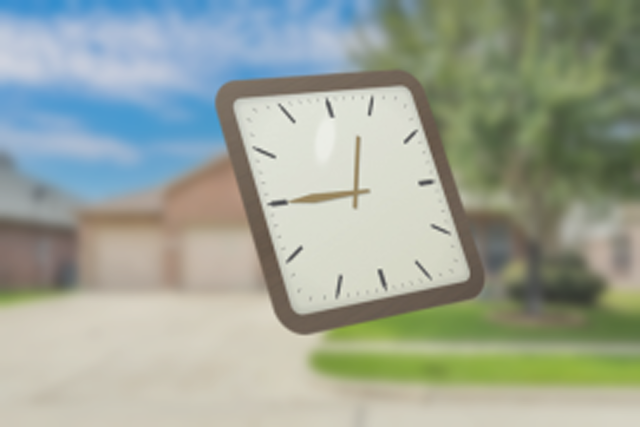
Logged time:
12h45
